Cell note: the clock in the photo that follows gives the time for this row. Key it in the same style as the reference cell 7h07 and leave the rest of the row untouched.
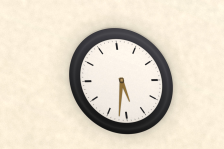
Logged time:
5h32
